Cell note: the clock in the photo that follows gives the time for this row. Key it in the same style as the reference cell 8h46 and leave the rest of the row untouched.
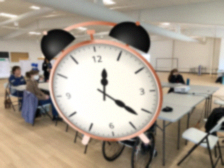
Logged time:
12h22
